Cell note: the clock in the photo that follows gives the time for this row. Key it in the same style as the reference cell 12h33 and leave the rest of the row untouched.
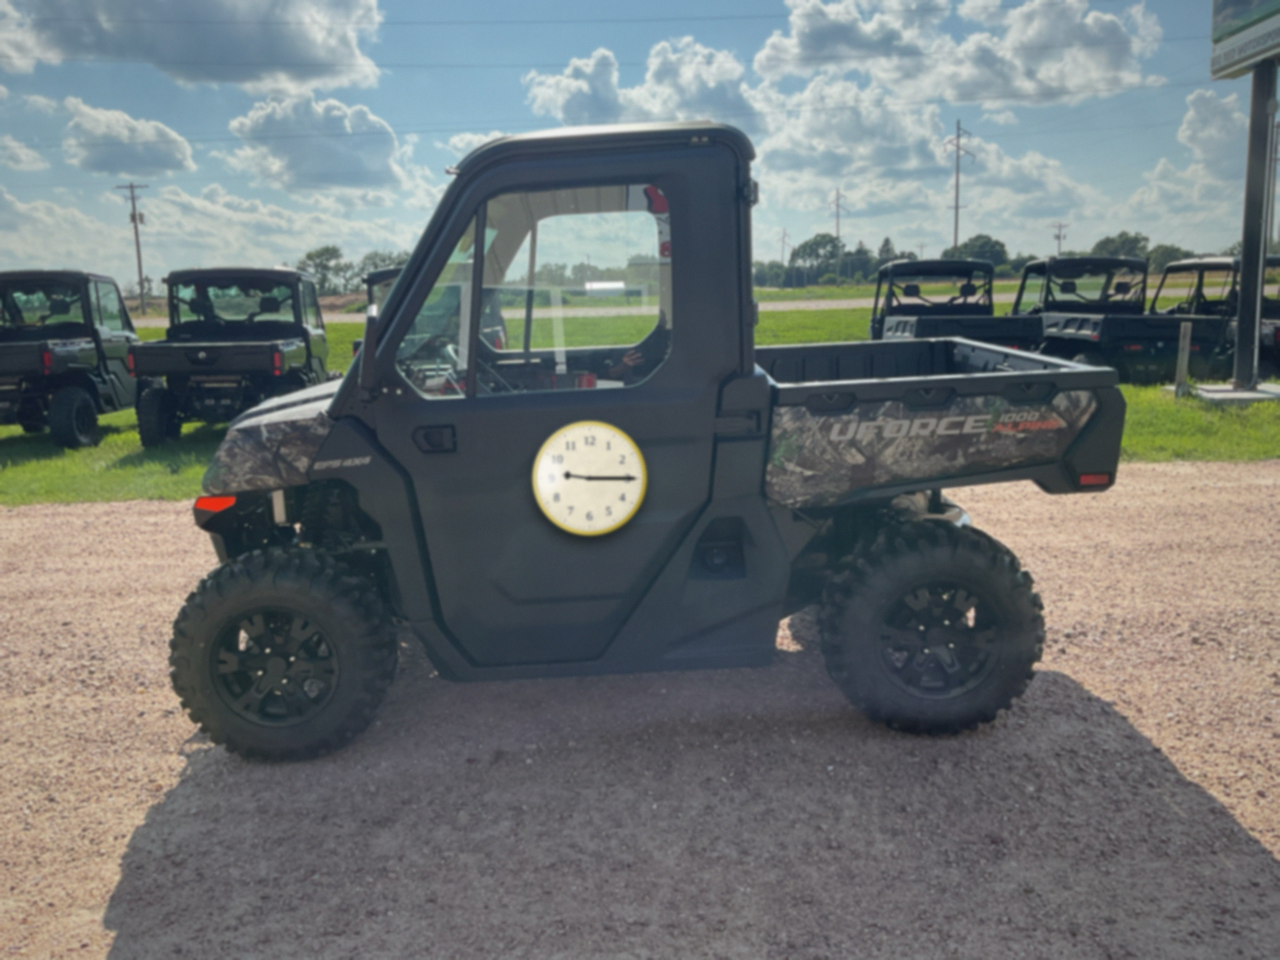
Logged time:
9h15
